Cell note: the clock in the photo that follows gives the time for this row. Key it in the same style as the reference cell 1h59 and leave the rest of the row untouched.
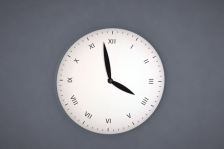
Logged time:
3h58
